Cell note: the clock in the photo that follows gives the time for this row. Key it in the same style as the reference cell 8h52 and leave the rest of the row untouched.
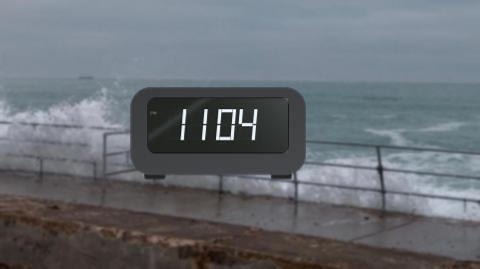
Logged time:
11h04
